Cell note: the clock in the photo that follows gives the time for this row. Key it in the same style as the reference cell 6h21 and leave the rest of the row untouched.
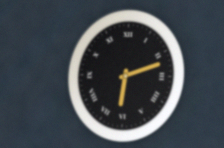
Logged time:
6h12
